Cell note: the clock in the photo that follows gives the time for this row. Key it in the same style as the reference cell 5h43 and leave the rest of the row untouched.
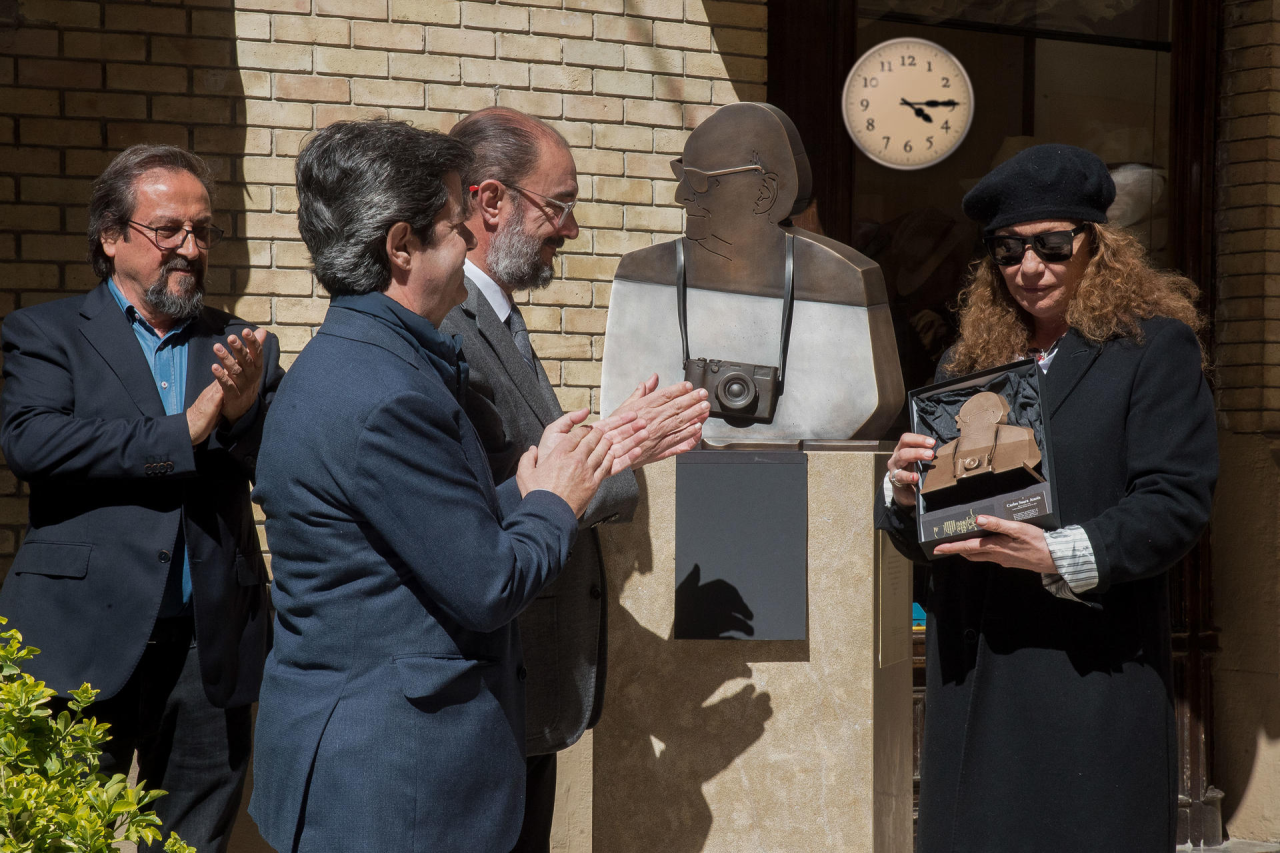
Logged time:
4h15
